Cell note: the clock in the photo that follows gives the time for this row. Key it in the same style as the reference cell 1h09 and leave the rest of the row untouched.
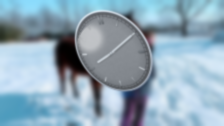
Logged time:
8h10
